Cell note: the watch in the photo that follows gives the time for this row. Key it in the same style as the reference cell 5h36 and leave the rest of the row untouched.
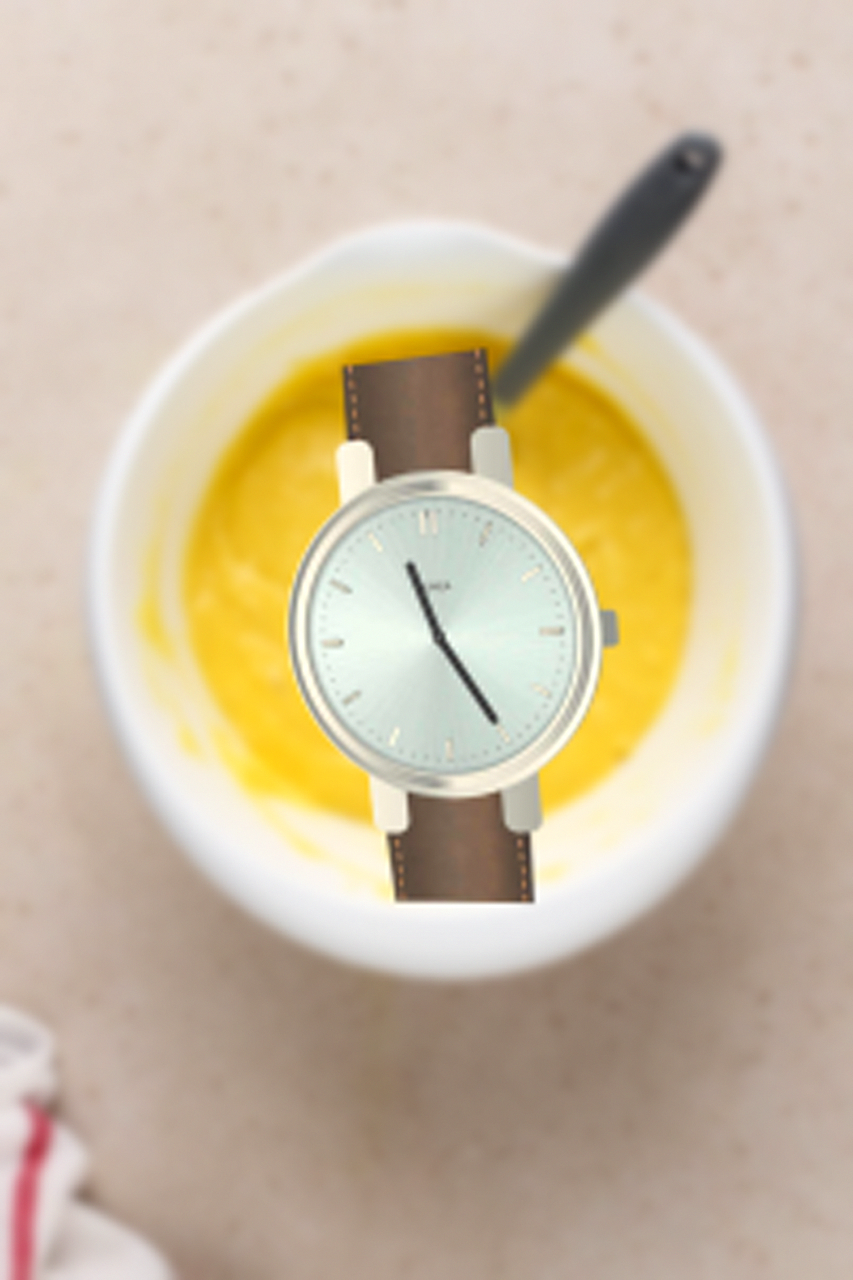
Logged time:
11h25
